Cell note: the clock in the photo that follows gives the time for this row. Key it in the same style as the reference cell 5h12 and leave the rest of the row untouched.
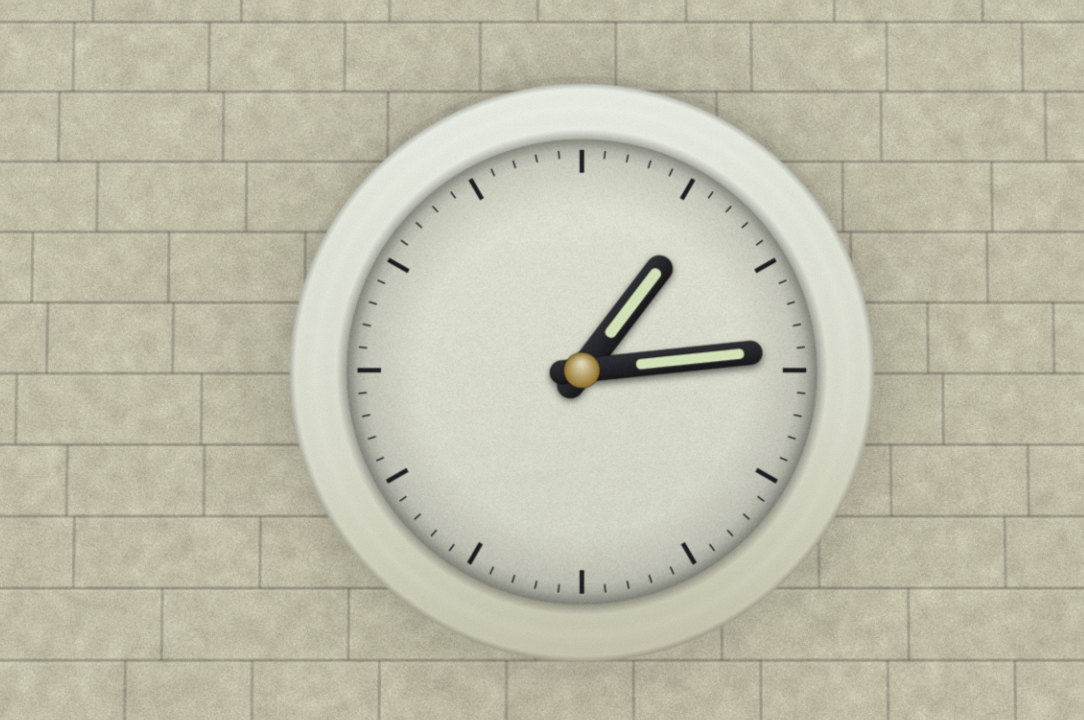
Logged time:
1h14
